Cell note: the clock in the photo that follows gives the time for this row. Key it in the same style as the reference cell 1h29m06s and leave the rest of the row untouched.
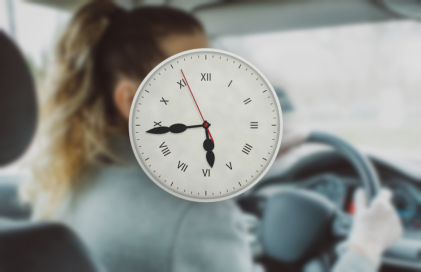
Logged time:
5h43m56s
